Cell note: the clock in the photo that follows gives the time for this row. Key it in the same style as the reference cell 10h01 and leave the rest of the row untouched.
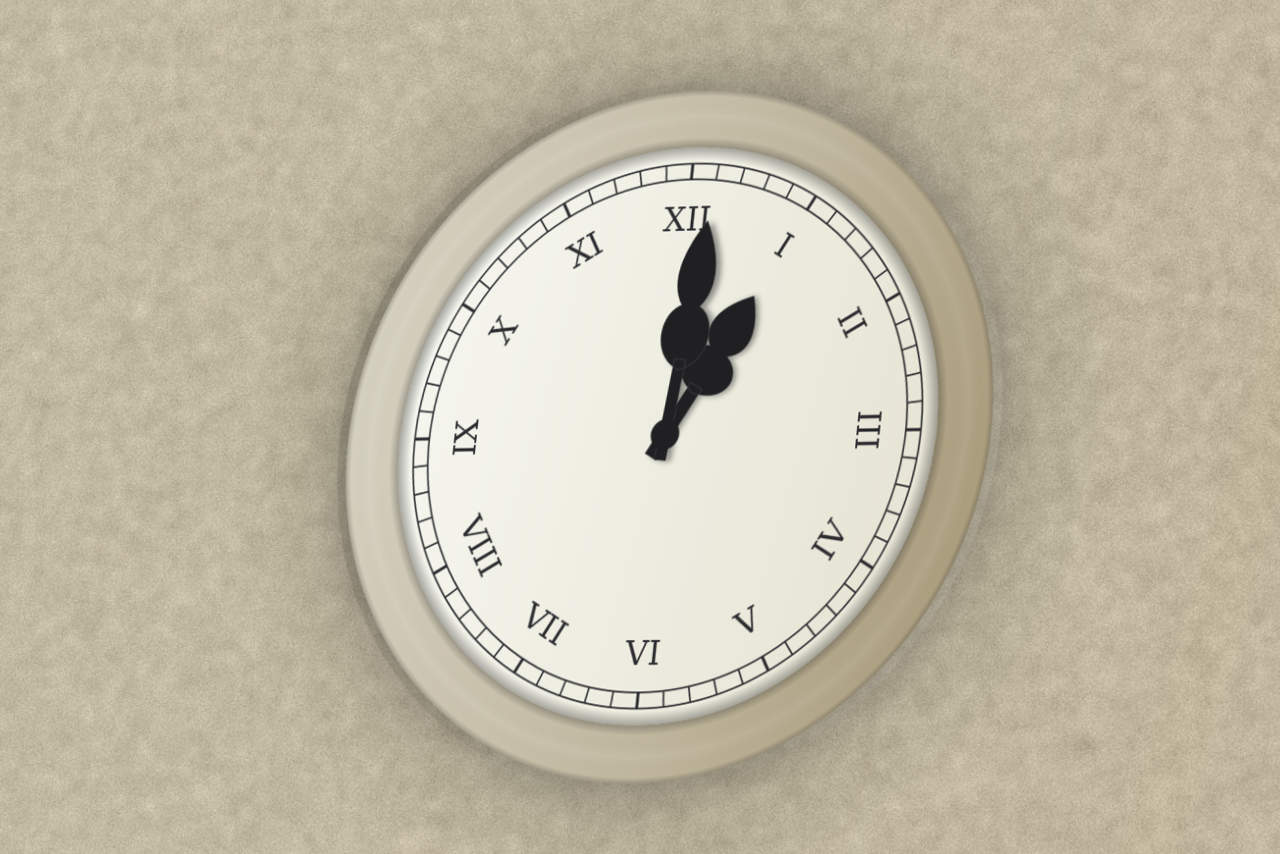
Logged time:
1h01
